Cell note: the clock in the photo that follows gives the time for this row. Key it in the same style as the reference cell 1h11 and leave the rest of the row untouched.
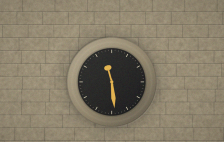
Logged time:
11h29
